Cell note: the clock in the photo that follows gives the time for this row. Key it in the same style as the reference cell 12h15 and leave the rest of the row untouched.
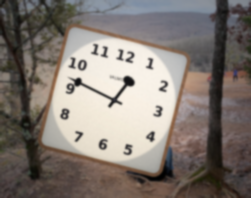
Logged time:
12h47
